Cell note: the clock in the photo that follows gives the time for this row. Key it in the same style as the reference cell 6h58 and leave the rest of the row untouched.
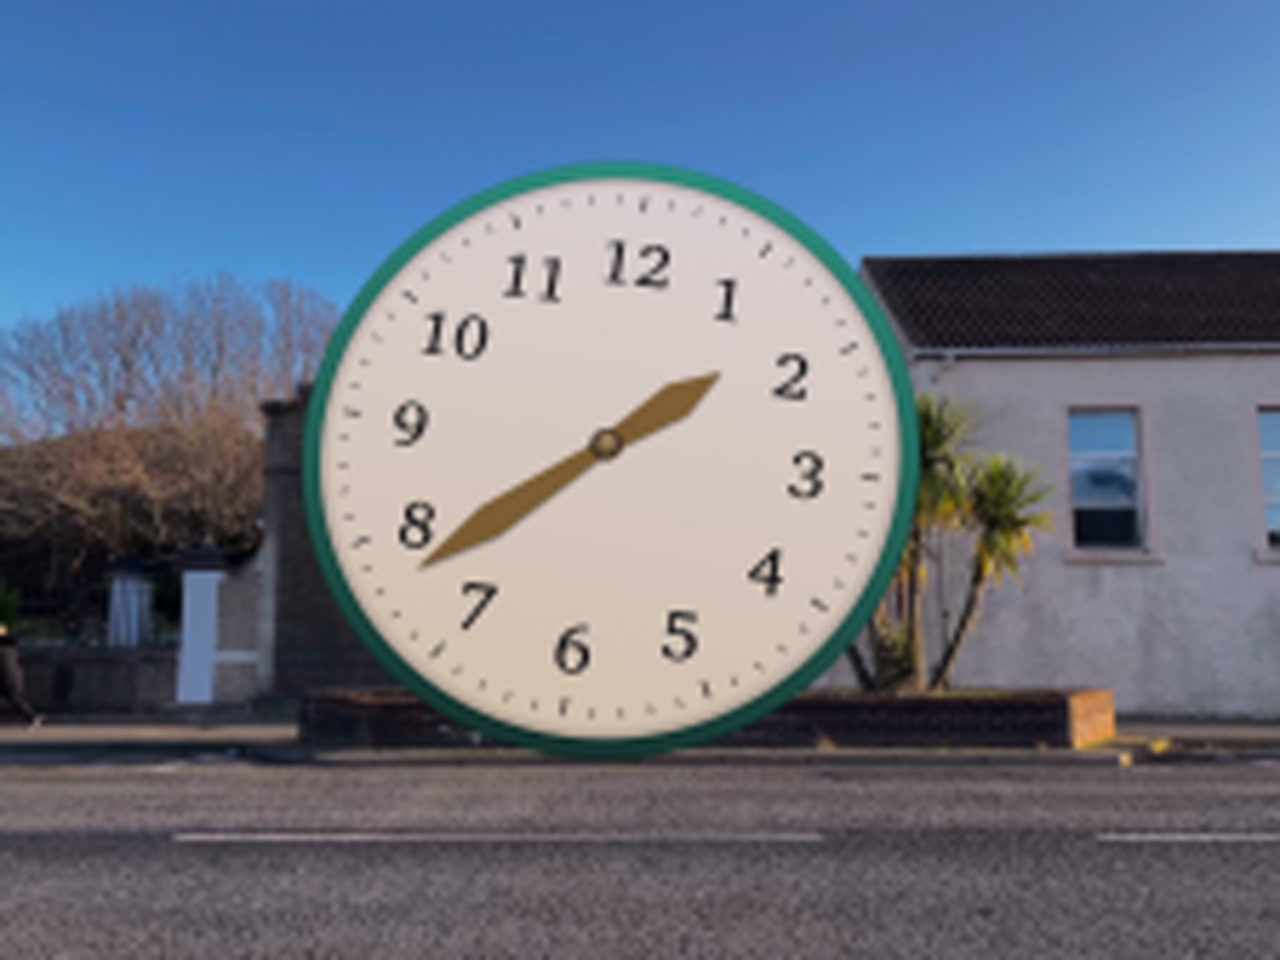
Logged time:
1h38
